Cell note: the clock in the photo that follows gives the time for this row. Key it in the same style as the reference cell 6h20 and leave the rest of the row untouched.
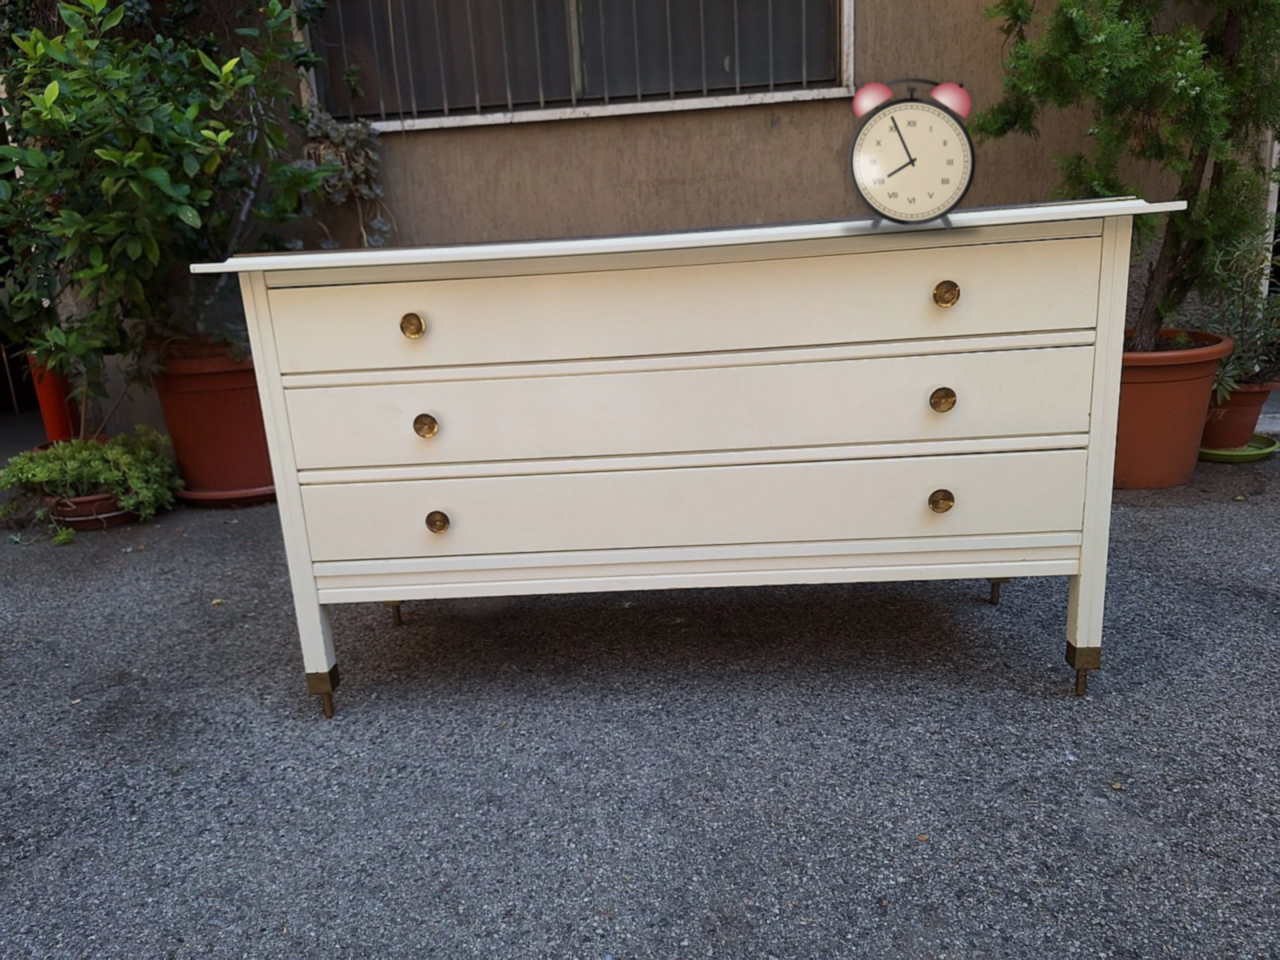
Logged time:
7h56
